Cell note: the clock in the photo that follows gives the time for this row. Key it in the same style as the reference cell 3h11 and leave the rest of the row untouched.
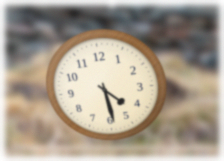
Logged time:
4h29
